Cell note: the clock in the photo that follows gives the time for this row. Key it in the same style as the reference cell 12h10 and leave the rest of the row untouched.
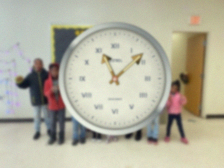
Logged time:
11h08
